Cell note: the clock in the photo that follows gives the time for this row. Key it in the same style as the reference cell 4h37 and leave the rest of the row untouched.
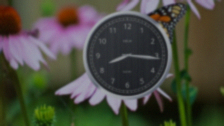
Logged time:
8h16
